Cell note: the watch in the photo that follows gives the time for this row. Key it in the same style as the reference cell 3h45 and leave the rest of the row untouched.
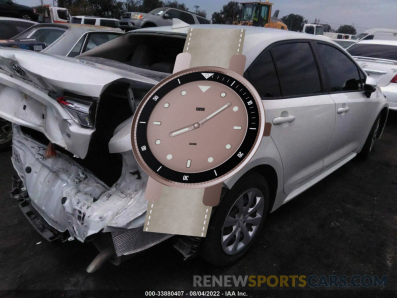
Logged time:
8h08
